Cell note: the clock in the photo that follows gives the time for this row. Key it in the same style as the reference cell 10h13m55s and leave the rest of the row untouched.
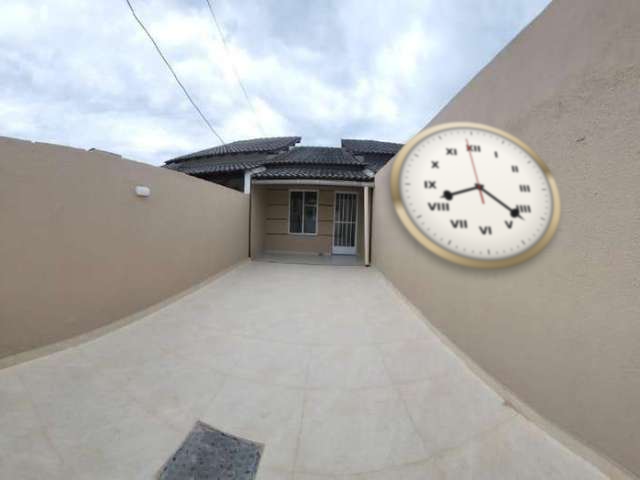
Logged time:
8h21m59s
